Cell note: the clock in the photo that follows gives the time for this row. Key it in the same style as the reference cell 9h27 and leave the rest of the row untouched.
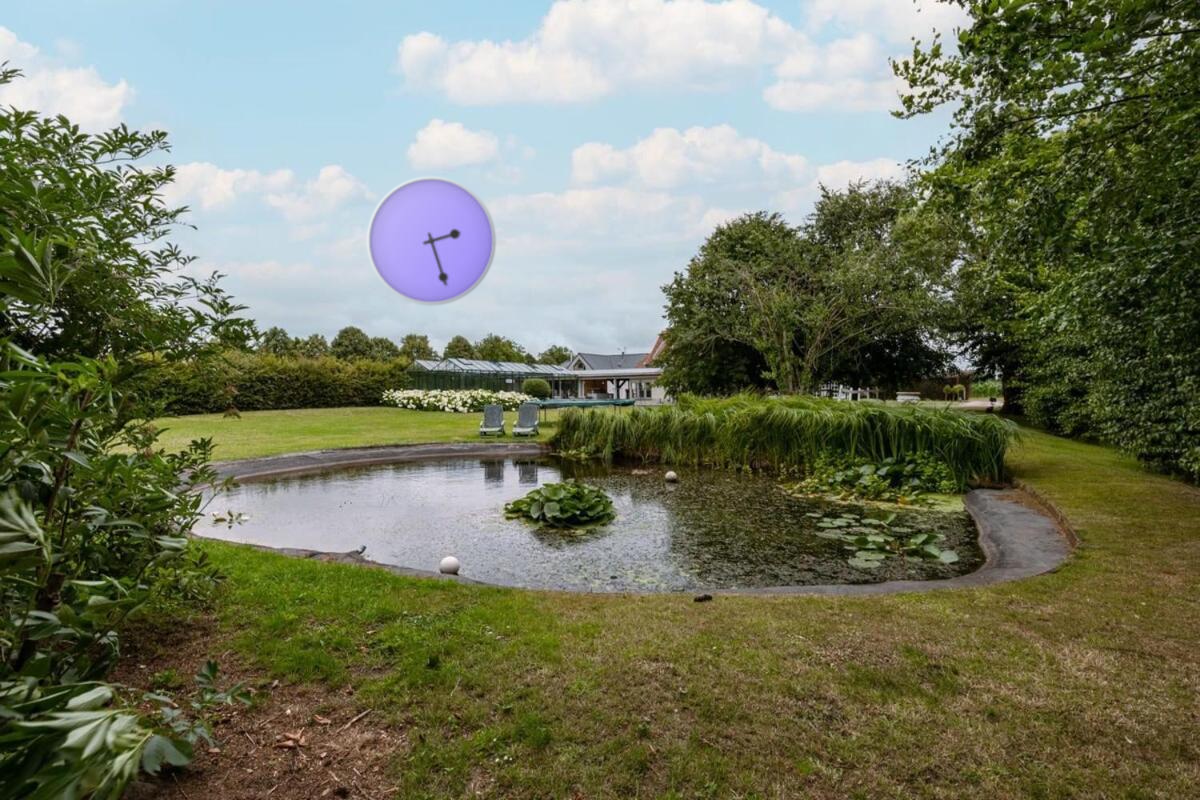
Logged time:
2h27
